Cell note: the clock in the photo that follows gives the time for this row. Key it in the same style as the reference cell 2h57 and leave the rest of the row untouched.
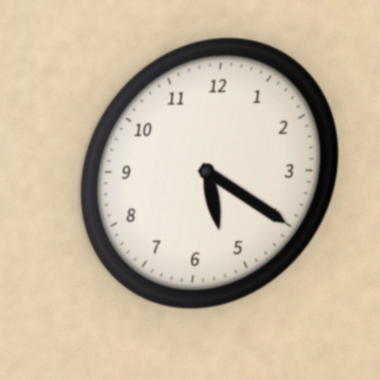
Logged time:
5h20
